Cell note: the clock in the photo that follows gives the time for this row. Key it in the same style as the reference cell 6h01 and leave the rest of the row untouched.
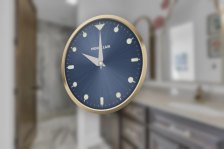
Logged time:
10h00
